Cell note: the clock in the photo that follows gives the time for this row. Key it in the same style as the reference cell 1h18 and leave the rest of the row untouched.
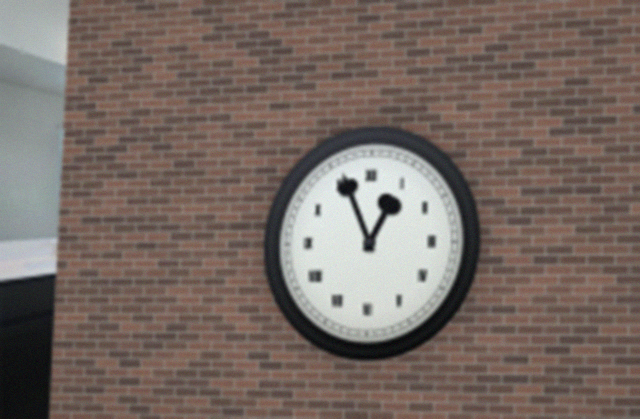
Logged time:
12h56
